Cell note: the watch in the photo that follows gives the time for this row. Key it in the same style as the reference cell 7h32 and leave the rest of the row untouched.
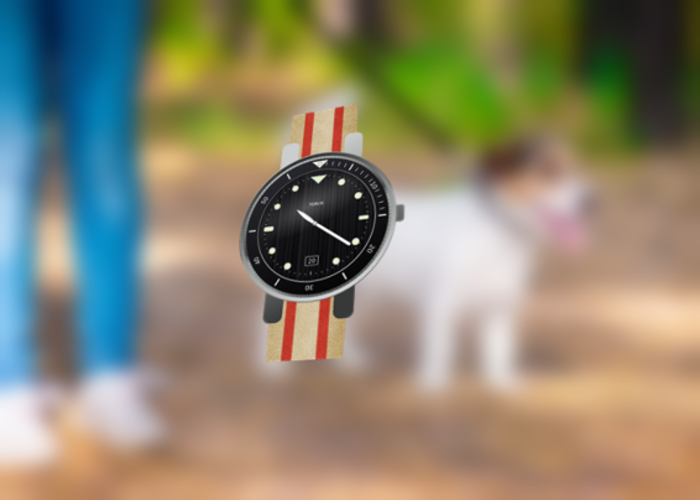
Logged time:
10h21
